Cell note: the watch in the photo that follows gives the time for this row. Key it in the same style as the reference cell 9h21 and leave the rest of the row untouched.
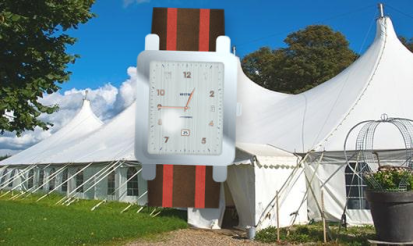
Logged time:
12h45
